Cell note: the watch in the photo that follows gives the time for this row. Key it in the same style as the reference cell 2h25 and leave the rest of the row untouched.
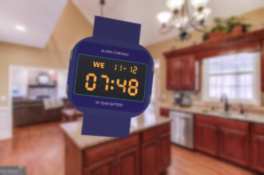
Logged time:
7h48
